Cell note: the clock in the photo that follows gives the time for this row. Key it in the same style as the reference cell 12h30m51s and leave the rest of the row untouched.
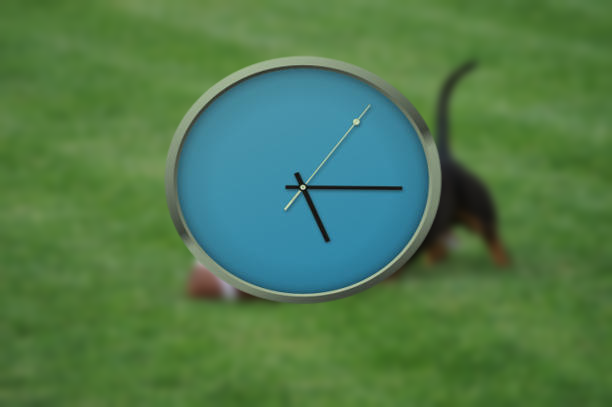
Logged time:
5h15m06s
